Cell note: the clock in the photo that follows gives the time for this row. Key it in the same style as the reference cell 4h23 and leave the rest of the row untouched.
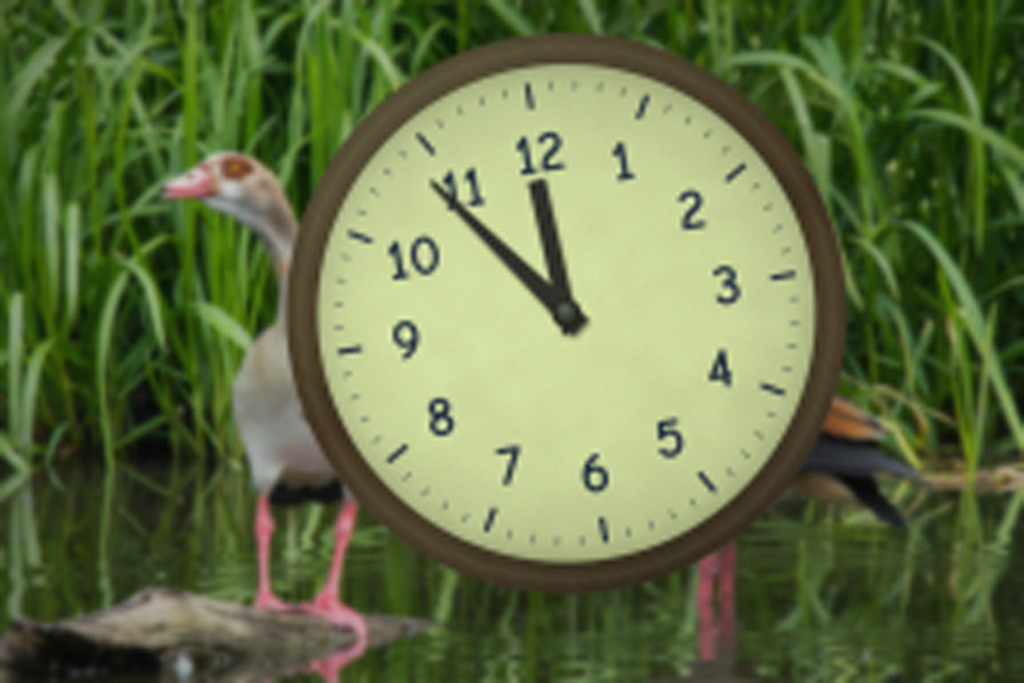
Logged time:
11h54
